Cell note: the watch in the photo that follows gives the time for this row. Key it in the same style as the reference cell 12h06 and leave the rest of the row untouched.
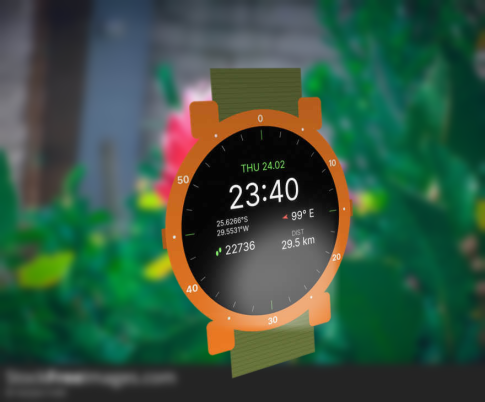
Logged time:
23h40
